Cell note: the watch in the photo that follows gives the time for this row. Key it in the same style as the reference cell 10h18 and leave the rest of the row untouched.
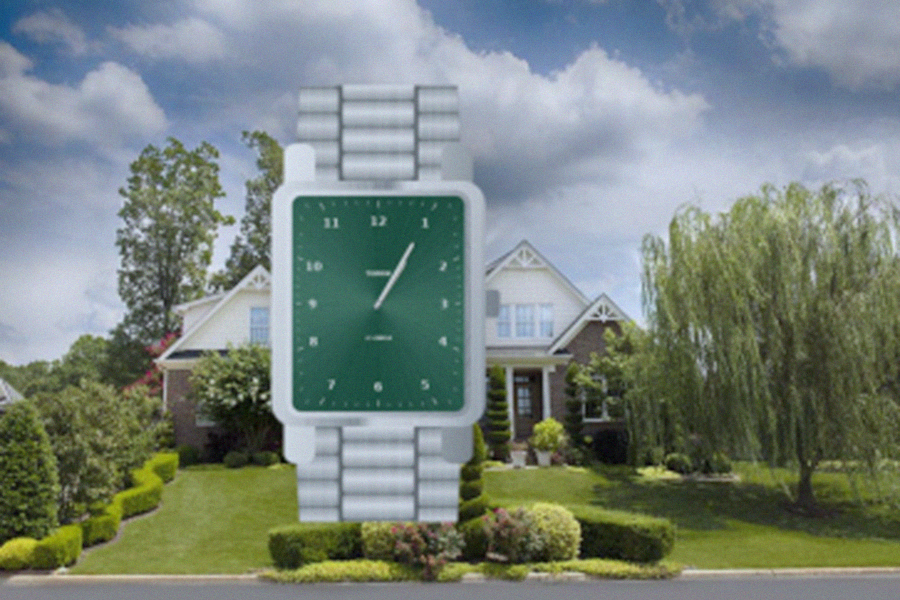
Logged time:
1h05
